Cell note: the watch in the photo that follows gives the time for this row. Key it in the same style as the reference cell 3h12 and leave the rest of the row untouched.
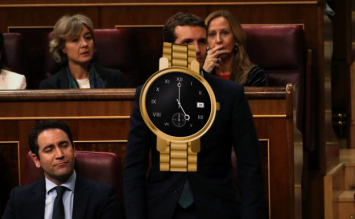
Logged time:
5h00
